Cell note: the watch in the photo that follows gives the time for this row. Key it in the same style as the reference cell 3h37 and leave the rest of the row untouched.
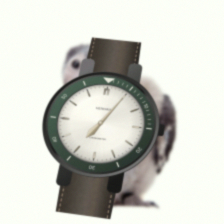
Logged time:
7h05
